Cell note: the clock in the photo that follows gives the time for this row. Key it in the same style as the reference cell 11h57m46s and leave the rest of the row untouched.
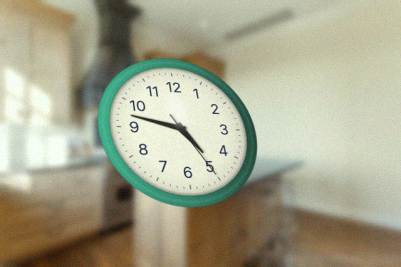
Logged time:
4h47m25s
